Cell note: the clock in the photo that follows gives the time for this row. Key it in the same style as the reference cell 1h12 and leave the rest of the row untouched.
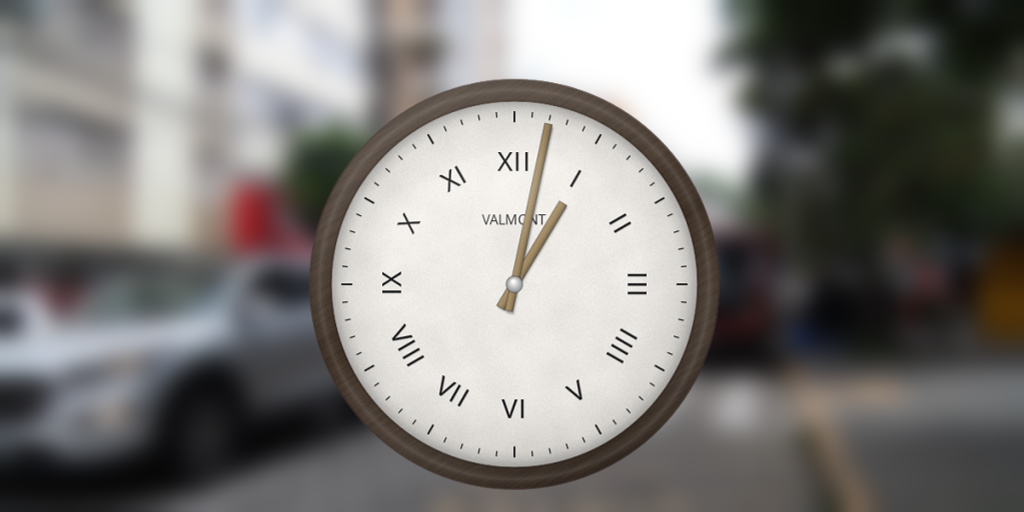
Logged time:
1h02
